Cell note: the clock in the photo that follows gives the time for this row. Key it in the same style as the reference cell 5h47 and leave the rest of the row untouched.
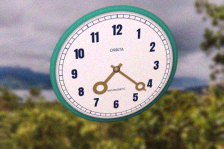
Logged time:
7h22
